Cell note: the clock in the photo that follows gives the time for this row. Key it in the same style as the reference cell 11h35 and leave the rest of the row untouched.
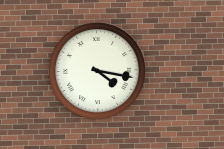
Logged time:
4h17
